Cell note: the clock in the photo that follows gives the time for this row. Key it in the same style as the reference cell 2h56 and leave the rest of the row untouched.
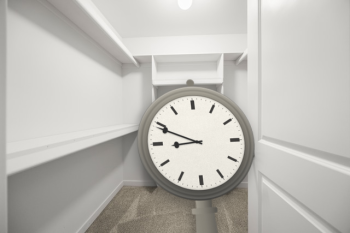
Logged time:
8h49
